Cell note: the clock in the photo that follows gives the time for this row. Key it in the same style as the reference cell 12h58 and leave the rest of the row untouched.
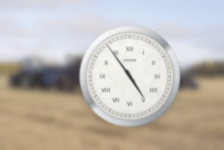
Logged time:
4h54
